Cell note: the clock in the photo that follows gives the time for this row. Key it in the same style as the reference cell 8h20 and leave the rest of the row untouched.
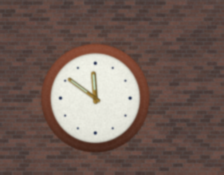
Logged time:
11h51
